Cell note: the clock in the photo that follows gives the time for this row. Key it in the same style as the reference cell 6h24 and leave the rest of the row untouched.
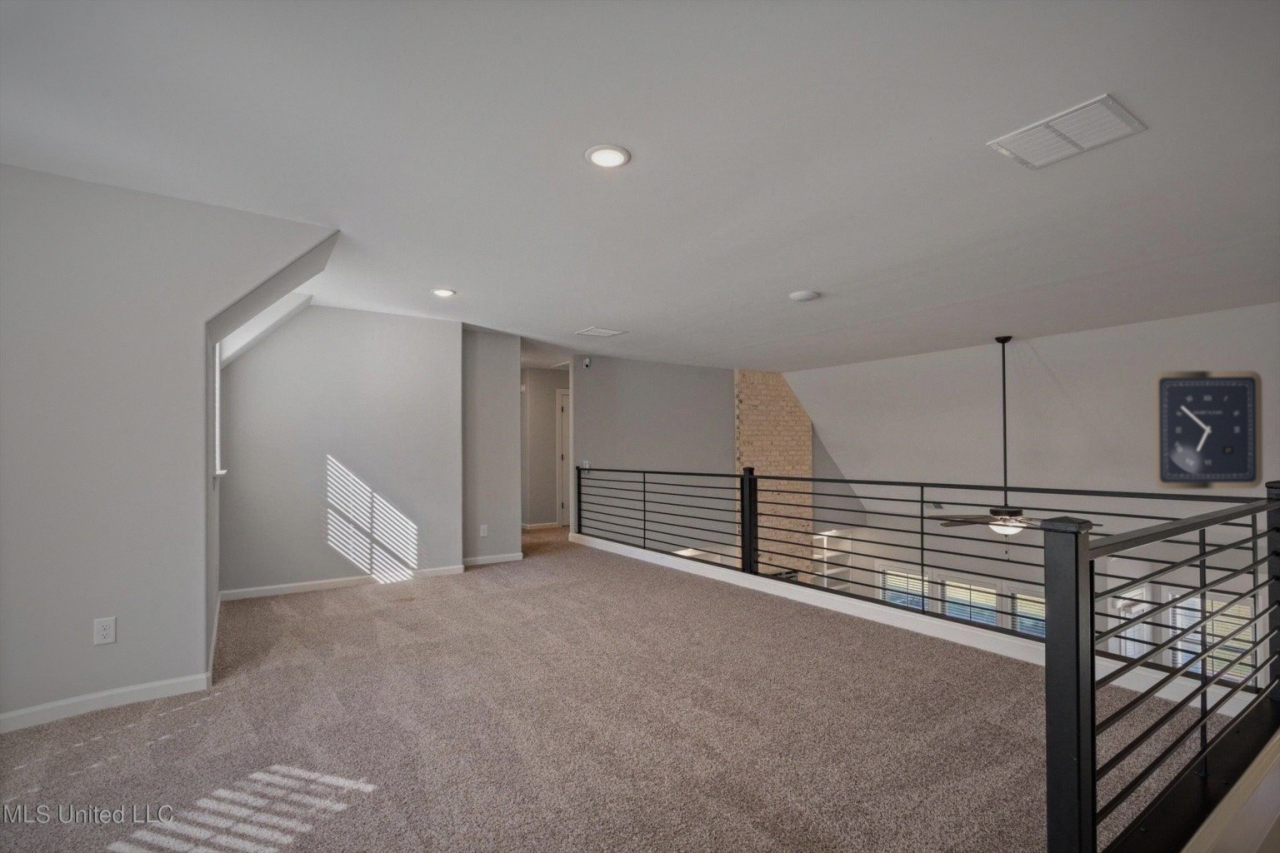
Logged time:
6h52
